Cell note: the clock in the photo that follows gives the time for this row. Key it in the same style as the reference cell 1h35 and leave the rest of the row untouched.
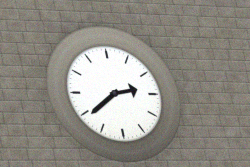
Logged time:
2h39
